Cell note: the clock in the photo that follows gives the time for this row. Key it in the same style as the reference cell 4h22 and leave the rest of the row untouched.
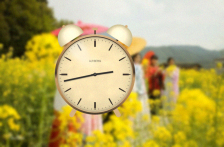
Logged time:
2h43
